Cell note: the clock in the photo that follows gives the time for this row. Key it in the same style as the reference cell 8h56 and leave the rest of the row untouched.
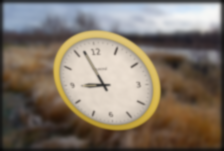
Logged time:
8h57
